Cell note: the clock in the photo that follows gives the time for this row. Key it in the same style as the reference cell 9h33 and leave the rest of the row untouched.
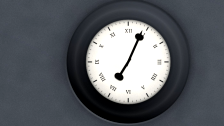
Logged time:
7h04
